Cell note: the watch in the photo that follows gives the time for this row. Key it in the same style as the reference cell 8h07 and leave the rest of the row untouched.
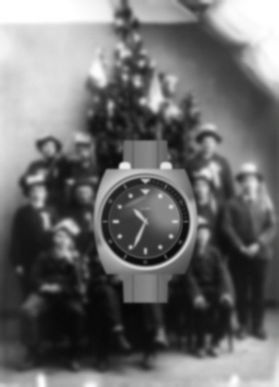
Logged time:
10h34
